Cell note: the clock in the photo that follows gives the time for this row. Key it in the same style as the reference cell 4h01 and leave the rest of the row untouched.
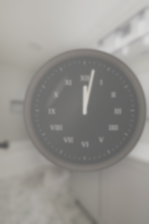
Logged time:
12h02
